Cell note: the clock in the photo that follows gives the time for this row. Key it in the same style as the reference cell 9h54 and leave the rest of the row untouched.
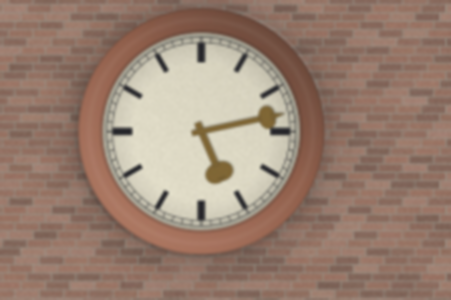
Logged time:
5h13
